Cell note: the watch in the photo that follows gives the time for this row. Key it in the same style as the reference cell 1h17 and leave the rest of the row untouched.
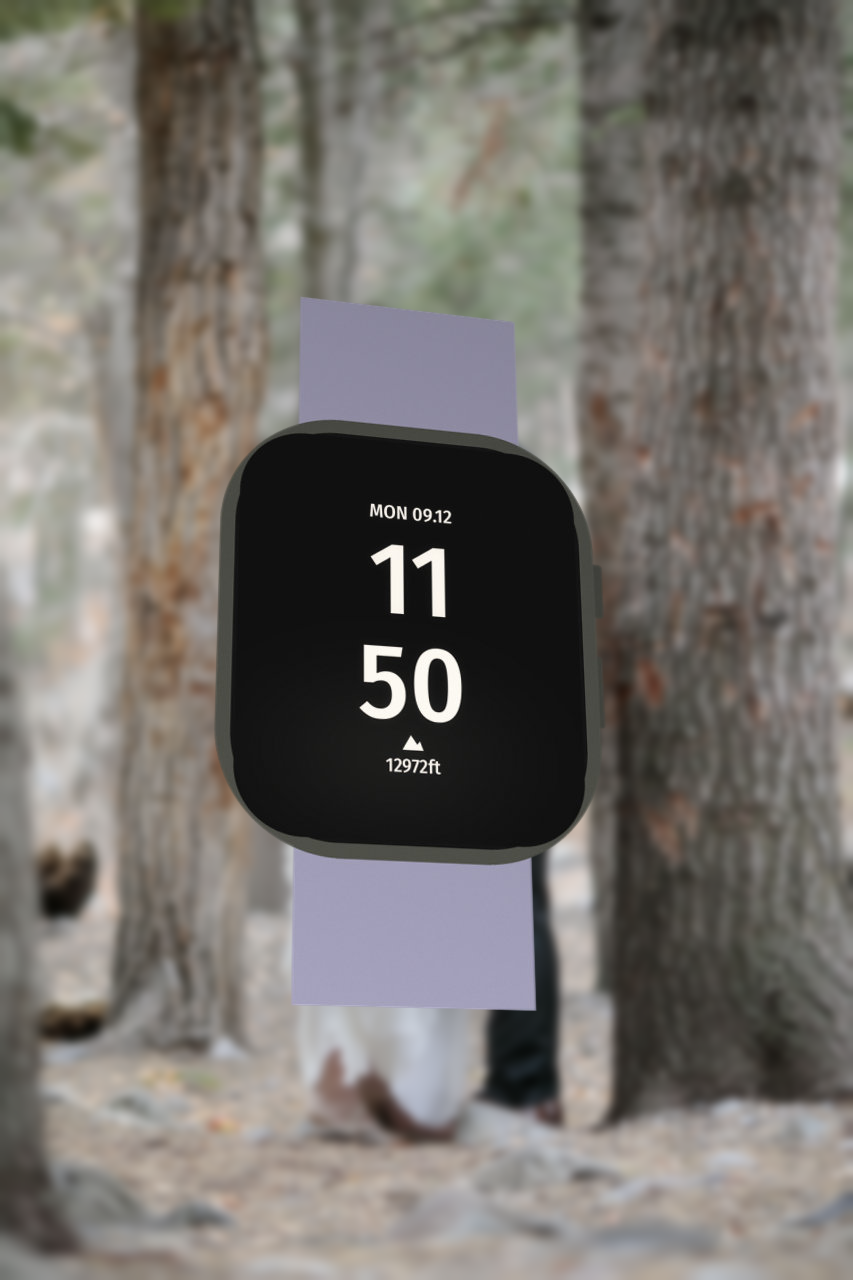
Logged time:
11h50
